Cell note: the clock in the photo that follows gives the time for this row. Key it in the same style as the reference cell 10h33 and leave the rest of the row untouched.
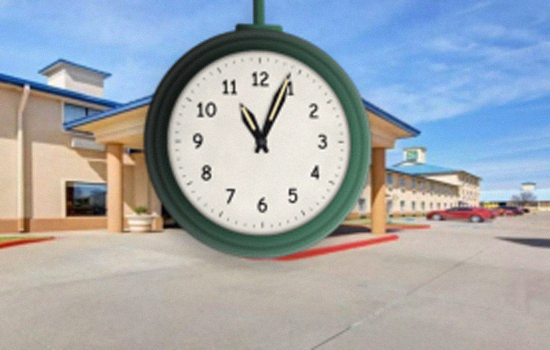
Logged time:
11h04
